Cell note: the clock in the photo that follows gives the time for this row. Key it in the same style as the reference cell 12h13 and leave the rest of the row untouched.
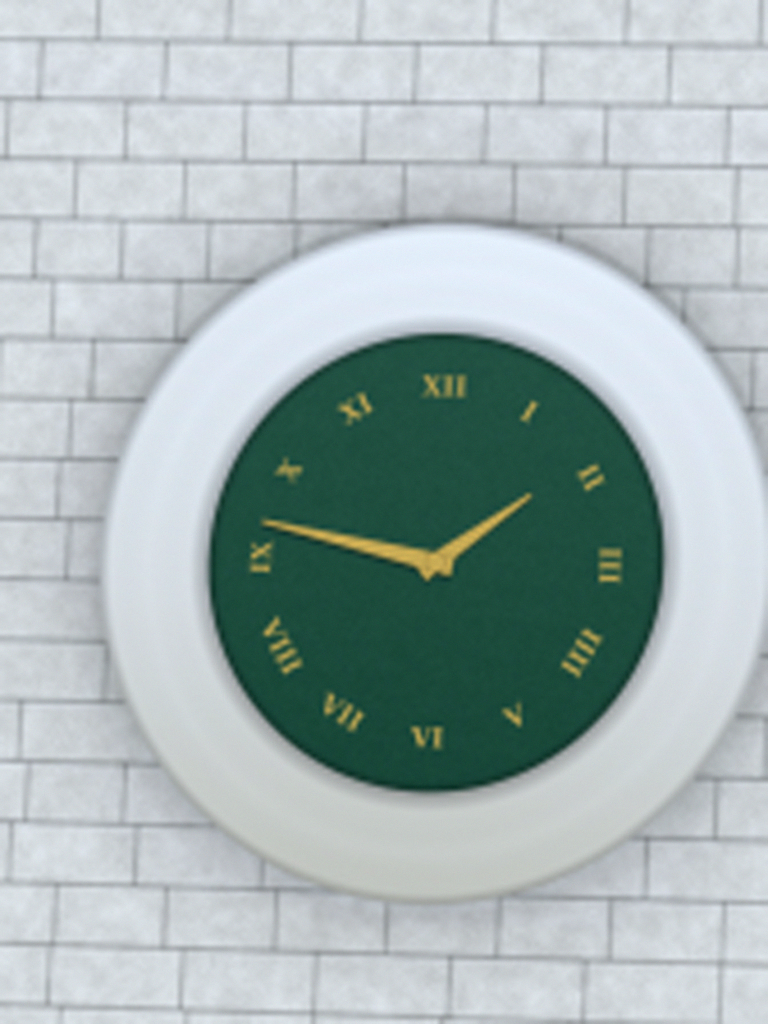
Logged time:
1h47
